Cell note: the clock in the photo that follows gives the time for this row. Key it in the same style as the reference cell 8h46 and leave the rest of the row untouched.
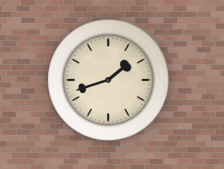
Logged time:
1h42
